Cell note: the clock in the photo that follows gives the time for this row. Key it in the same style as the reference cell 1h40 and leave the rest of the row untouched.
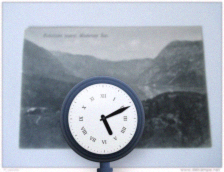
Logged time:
5h11
